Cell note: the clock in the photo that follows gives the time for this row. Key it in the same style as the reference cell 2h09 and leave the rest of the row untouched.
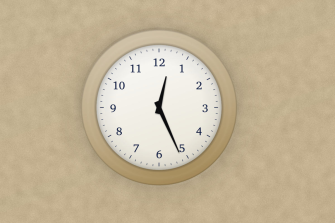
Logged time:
12h26
